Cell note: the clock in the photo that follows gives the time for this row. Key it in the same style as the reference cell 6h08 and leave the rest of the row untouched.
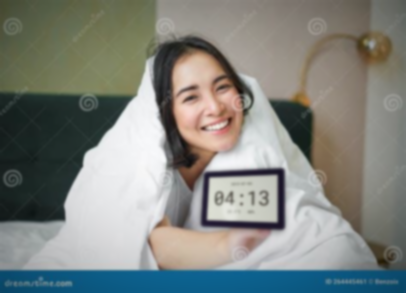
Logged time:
4h13
